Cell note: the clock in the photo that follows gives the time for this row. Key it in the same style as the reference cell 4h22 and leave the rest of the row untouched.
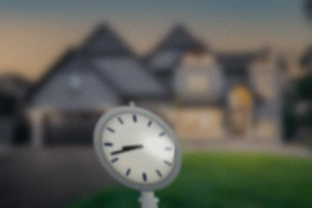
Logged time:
8h42
